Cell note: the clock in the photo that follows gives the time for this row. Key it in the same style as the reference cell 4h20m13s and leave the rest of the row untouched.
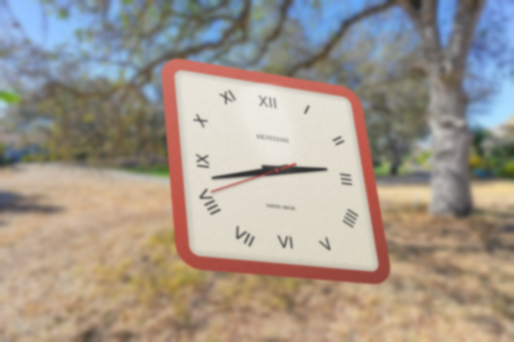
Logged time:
2h42m41s
